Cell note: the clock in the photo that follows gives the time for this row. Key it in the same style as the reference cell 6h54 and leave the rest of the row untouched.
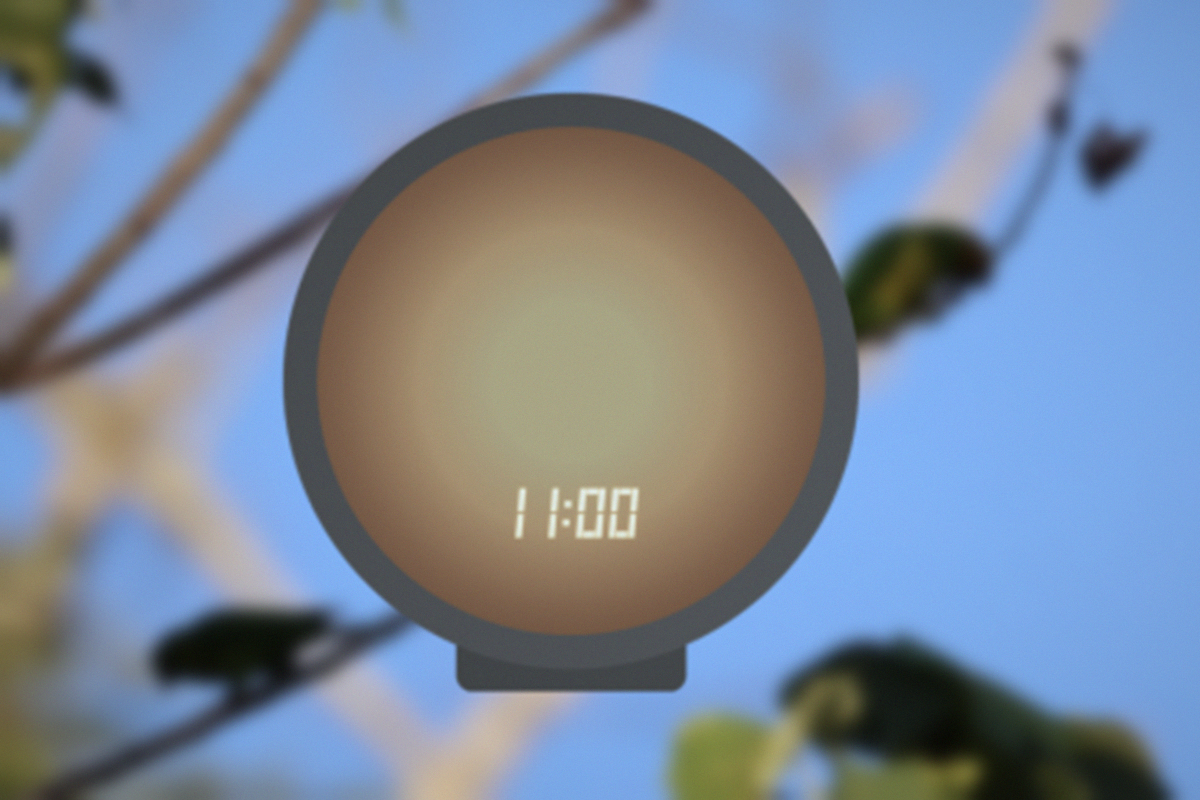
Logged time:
11h00
